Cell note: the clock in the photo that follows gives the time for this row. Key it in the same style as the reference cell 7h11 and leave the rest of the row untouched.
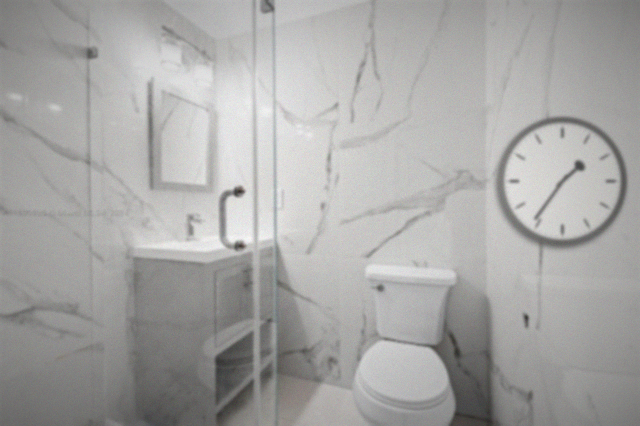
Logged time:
1h36
